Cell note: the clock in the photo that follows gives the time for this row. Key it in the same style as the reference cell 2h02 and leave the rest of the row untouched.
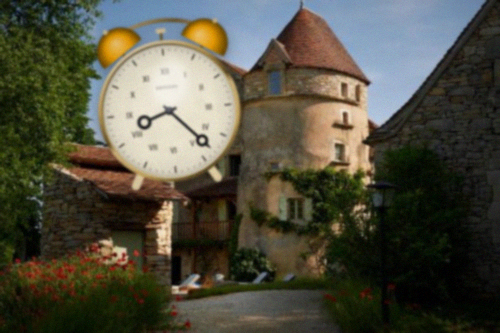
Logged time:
8h23
